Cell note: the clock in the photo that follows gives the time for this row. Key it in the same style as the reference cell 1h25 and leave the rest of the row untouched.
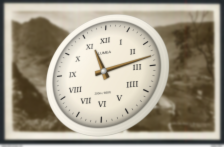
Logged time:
11h13
